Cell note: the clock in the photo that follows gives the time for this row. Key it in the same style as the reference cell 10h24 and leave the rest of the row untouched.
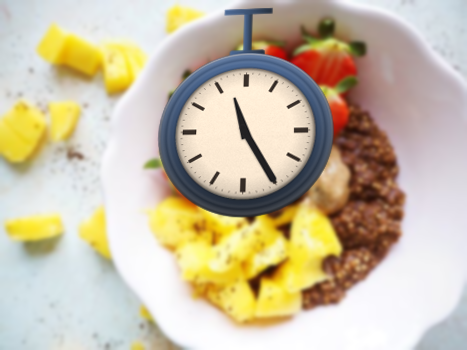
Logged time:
11h25
